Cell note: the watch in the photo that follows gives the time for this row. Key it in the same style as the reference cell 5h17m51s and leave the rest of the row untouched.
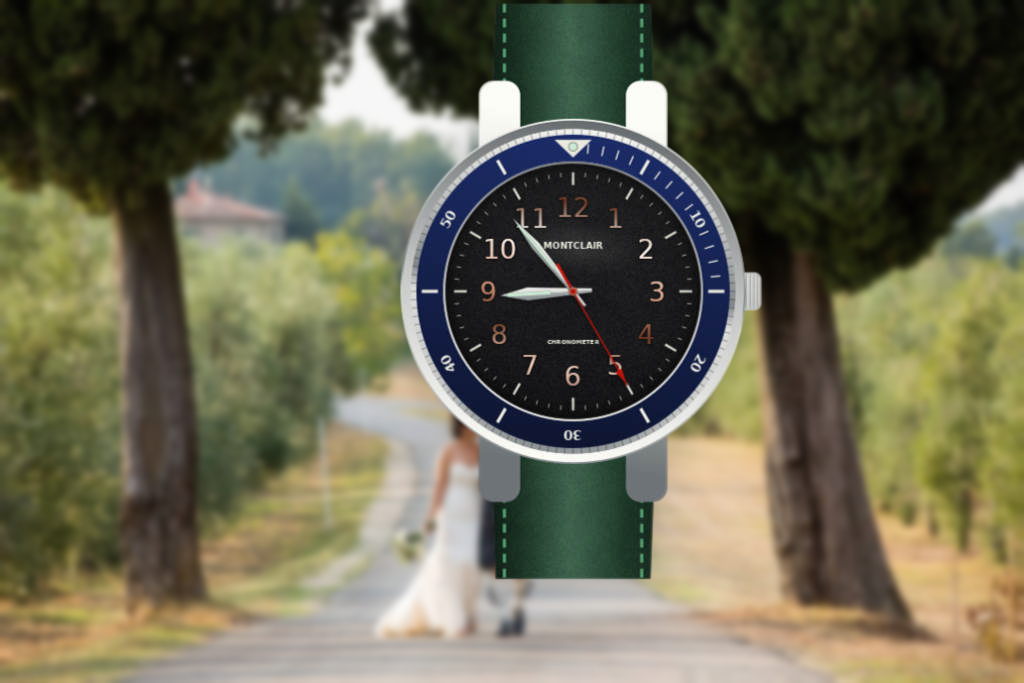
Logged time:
8h53m25s
